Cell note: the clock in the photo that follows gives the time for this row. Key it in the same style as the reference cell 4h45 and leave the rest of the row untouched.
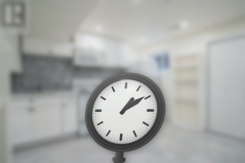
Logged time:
1h09
